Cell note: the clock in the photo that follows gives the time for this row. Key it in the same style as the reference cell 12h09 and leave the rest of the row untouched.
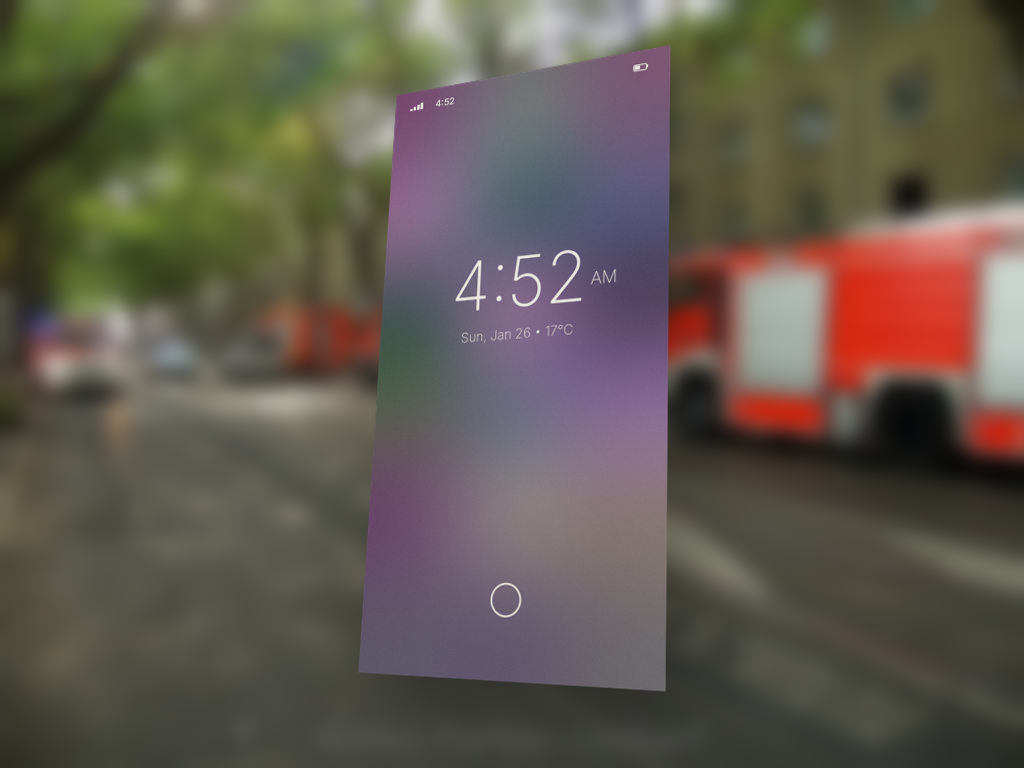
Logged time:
4h52
